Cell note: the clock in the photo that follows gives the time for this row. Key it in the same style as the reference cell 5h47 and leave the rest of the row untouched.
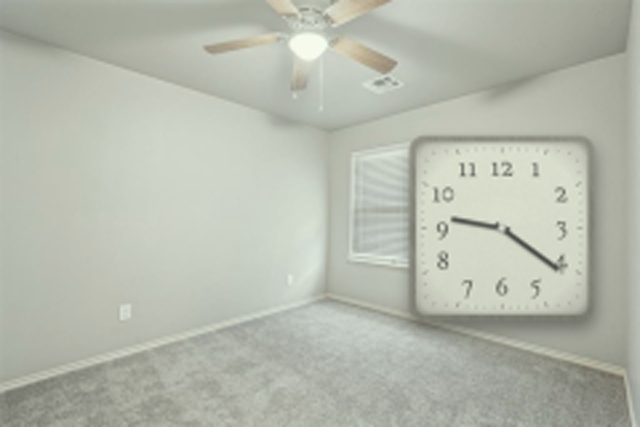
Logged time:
9h21
